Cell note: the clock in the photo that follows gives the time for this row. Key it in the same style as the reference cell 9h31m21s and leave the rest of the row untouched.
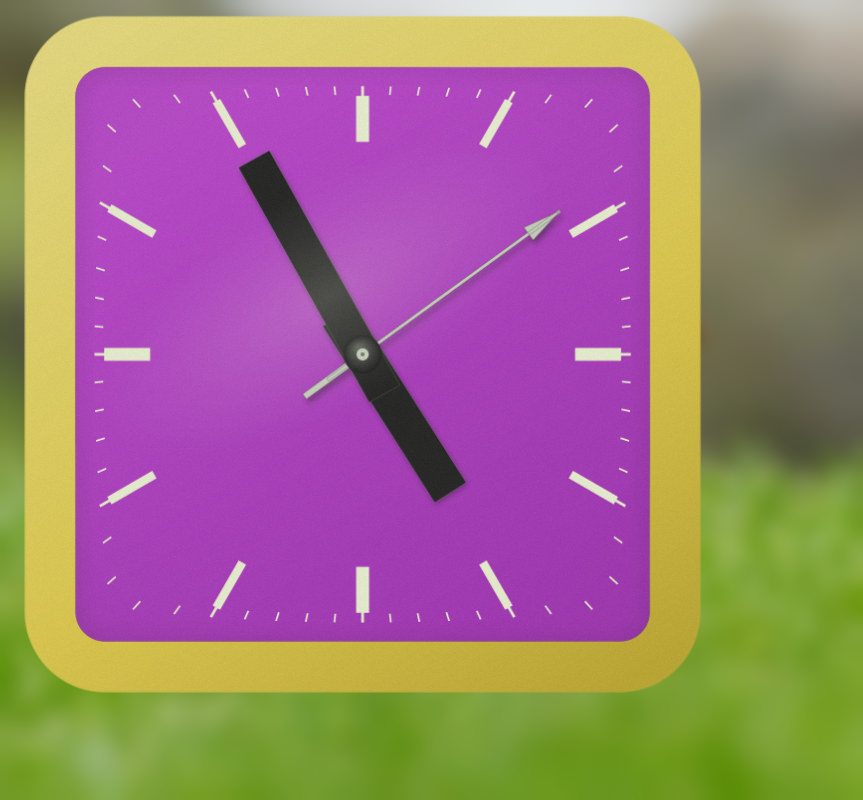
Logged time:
4h55m09s
